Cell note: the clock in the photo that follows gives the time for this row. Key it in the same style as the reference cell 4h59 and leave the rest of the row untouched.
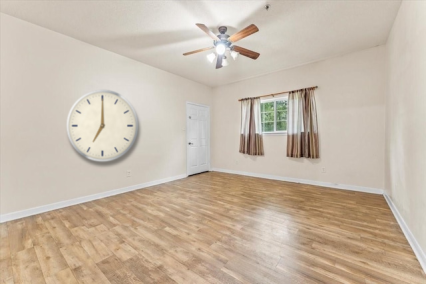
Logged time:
7h00
